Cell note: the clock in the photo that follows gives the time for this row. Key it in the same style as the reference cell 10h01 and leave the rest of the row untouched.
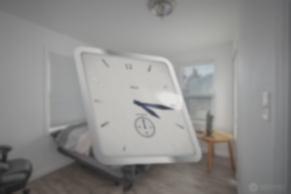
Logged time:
4h16
